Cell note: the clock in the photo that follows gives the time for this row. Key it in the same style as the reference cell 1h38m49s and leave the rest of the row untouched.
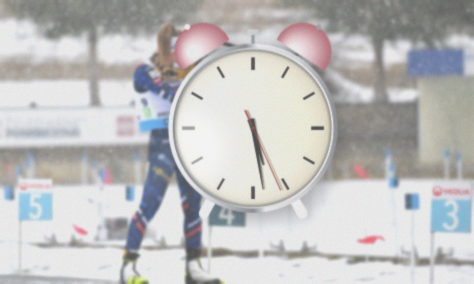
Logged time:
5h28m26s
